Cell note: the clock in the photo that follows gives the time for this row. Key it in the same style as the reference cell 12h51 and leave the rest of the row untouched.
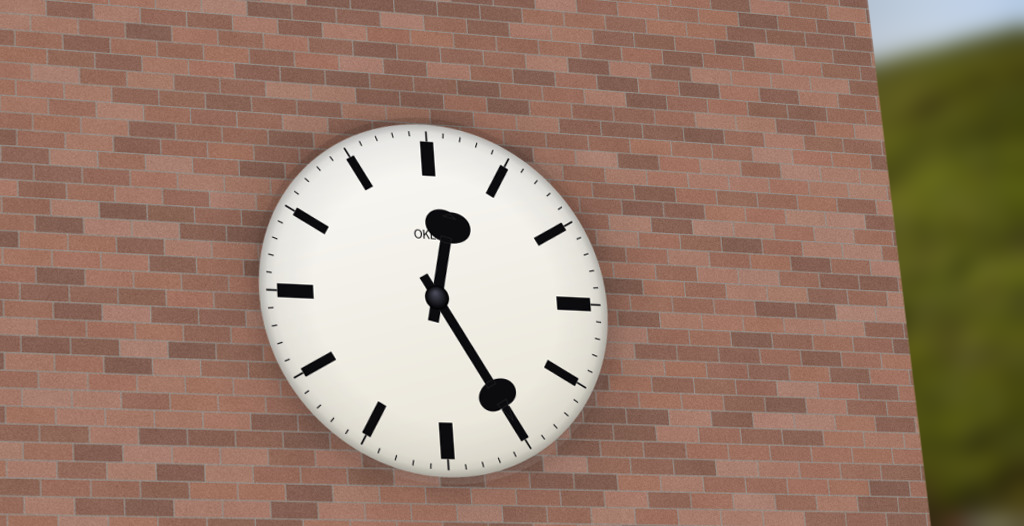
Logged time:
12h25
